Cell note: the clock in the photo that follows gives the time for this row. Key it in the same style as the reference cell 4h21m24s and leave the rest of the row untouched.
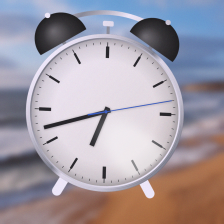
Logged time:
6h42m13s
